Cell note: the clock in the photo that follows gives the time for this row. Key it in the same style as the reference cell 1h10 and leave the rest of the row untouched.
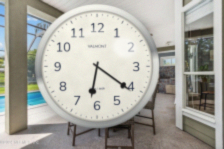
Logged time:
6h21
